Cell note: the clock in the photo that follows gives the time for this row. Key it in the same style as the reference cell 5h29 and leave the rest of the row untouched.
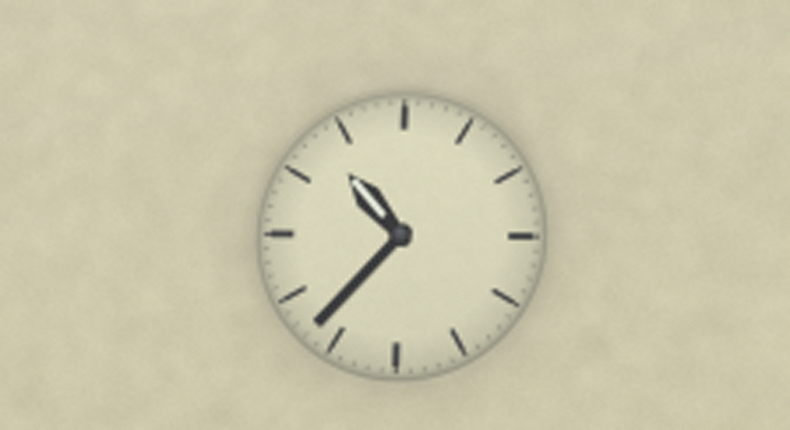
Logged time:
10h37
